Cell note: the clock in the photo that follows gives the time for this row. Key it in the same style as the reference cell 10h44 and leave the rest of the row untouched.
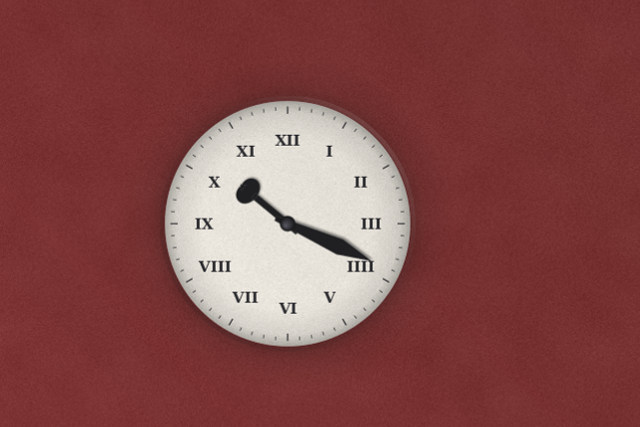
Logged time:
10h19
